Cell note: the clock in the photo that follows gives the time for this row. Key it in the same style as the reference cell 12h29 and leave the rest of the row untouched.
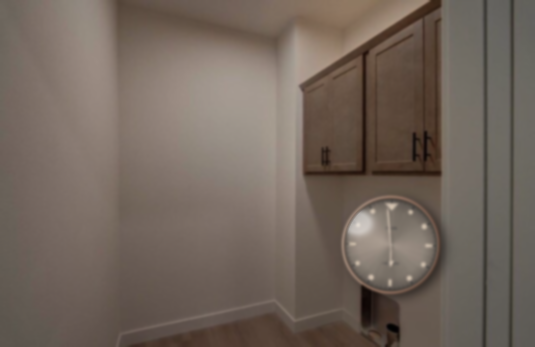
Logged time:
5h59
